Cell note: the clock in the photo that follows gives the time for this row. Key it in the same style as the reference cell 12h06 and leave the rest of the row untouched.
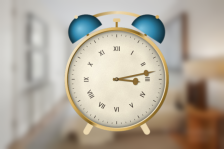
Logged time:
3h13
